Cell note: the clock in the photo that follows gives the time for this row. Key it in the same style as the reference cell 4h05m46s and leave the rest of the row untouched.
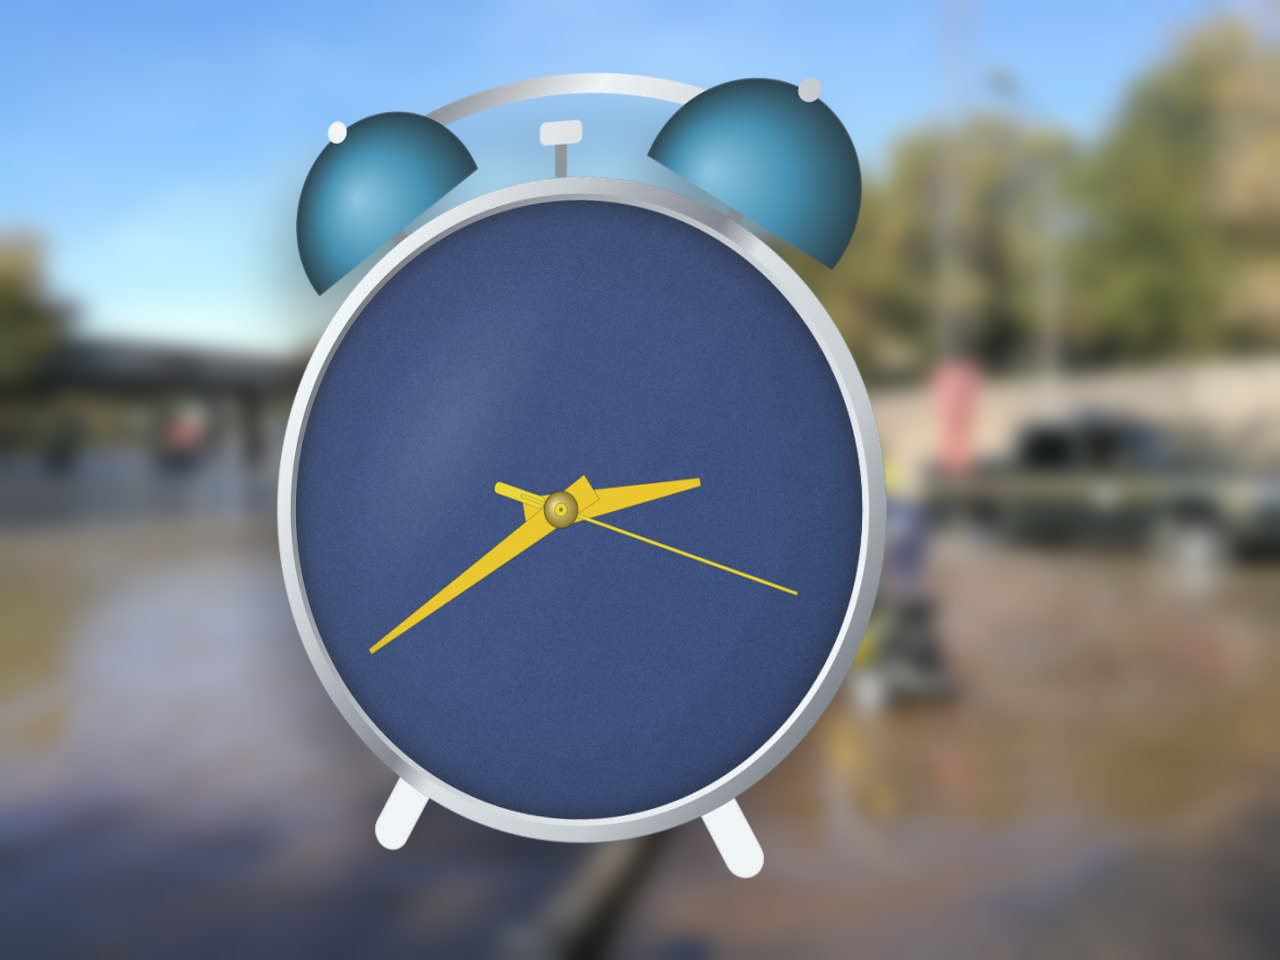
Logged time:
2h39m18s
